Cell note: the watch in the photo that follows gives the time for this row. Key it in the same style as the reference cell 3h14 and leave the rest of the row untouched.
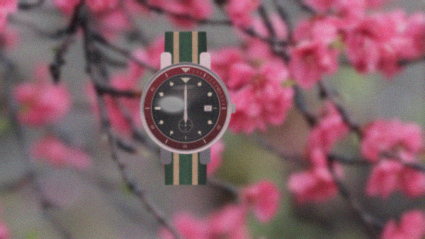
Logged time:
6h00
